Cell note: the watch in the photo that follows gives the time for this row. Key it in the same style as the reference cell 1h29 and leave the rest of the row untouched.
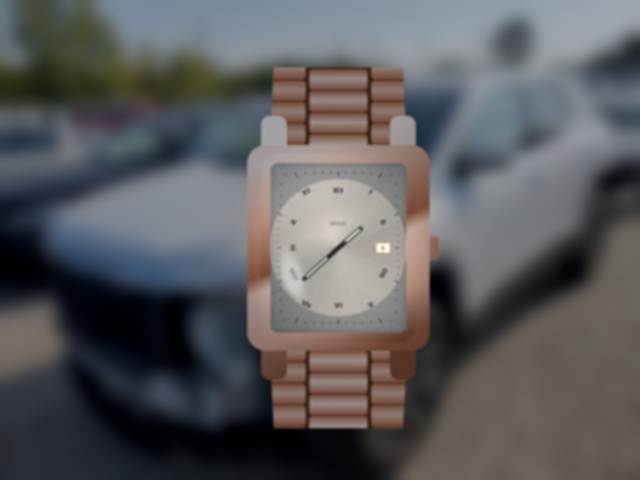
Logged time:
1h38
